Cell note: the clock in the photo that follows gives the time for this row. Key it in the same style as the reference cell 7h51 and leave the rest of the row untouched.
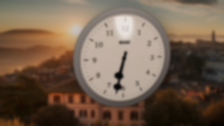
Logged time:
6h32
